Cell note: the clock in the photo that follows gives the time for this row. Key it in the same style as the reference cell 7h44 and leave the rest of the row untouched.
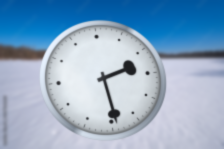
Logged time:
2h29
